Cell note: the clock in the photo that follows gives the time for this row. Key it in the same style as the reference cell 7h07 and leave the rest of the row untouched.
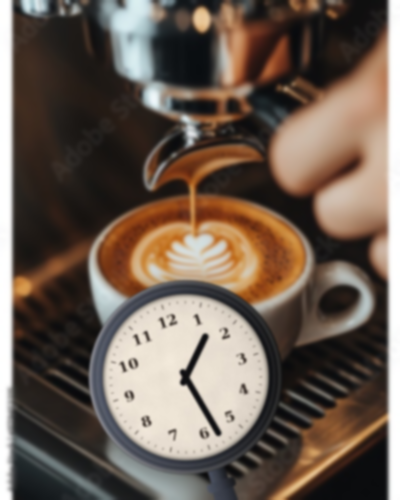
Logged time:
1h28
